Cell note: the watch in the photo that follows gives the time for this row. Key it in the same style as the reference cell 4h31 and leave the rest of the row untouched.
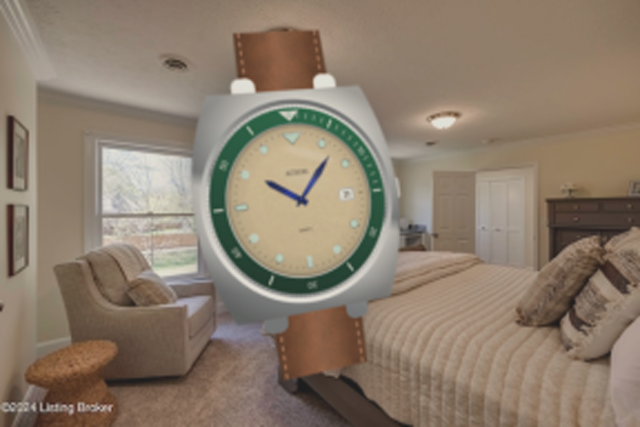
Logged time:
10h07
